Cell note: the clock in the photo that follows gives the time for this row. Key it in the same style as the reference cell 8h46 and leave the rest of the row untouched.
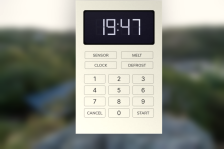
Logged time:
19h47
